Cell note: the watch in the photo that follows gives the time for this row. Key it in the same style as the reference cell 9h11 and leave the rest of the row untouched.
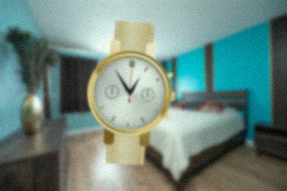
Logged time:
12h54
